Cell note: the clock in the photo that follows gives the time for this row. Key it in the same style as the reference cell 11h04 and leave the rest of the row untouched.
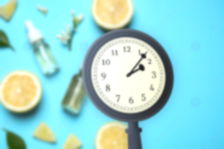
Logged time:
2h07
